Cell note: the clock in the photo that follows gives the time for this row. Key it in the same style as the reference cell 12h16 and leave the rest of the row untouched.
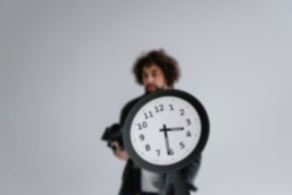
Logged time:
3h31
